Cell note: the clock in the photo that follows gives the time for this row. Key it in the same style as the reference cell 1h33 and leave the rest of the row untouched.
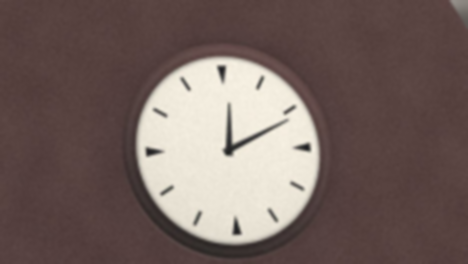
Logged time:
12h11
